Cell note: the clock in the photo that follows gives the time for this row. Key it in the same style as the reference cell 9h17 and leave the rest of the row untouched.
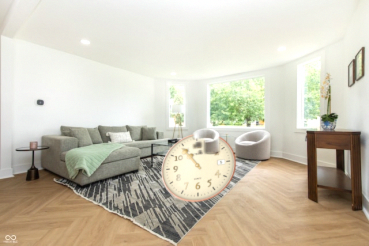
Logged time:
10h54
